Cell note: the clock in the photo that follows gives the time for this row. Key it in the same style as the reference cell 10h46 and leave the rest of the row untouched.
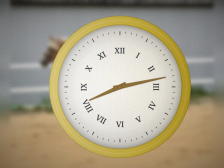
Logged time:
8h13
